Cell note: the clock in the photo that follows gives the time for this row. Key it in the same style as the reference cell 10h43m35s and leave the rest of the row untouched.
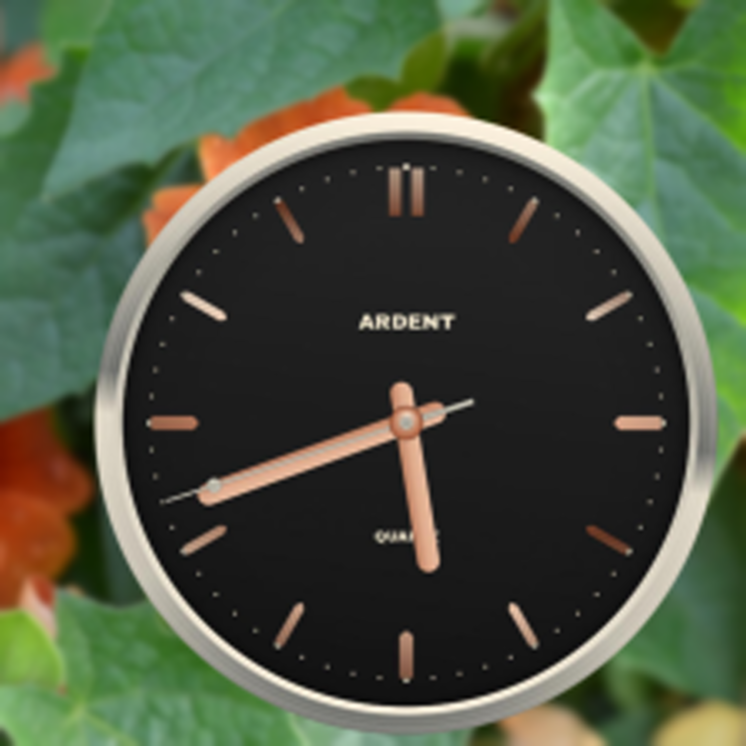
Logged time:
5h41m42s
